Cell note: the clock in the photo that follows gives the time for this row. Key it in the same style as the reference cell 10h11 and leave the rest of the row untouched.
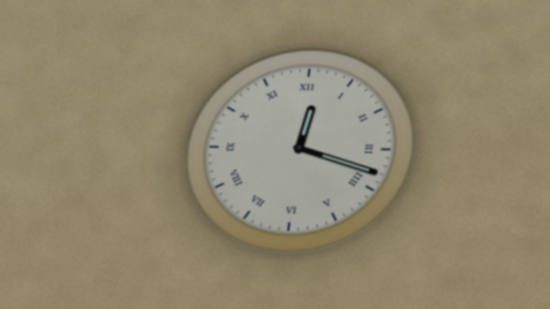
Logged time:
12h18
